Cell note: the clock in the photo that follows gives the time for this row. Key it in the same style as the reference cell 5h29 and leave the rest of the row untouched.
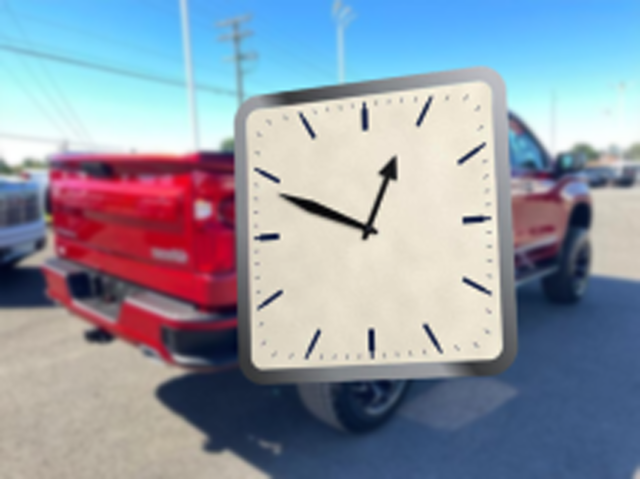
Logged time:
12h49
